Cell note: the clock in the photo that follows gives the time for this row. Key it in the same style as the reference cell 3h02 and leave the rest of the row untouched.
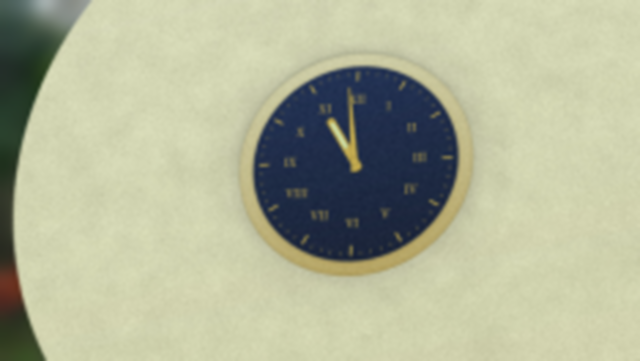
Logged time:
10h59
